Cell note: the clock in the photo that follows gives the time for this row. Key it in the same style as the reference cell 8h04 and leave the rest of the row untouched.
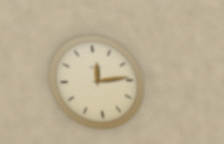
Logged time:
12h14
